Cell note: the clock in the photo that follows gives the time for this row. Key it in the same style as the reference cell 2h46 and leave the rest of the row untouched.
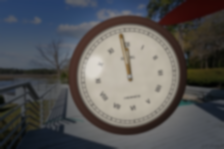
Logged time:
11h59
